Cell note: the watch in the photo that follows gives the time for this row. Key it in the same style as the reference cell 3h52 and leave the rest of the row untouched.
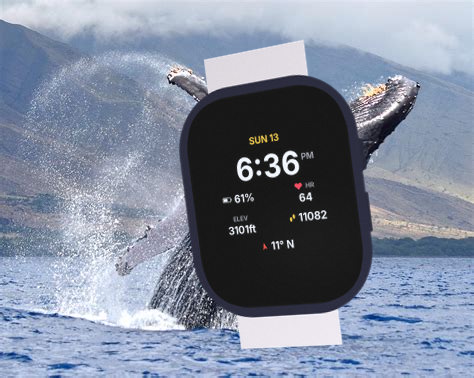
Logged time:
6h36
